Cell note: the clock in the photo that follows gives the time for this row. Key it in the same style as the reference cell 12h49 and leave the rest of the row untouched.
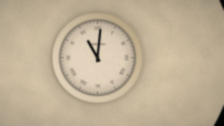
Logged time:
11h01
